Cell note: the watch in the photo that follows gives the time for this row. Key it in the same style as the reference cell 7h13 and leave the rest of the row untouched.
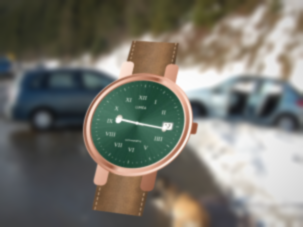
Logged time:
9h16
